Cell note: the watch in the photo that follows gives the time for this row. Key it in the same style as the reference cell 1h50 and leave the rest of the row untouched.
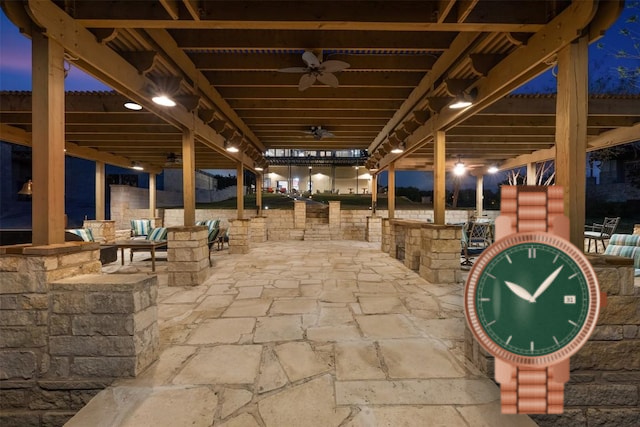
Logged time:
10h07
